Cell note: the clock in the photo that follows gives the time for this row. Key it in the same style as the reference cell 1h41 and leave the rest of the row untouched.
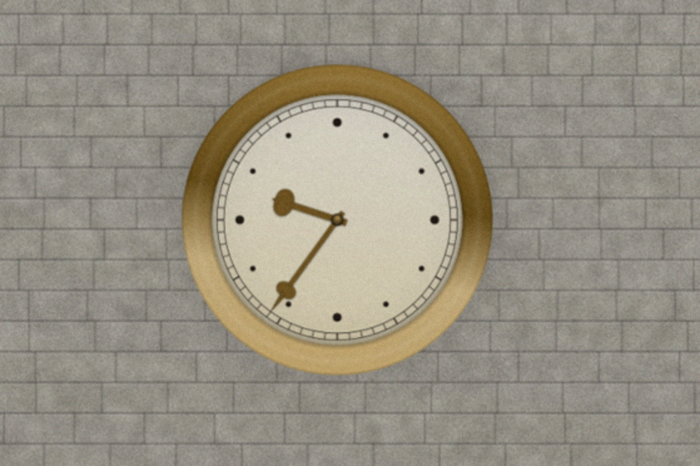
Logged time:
9h36
